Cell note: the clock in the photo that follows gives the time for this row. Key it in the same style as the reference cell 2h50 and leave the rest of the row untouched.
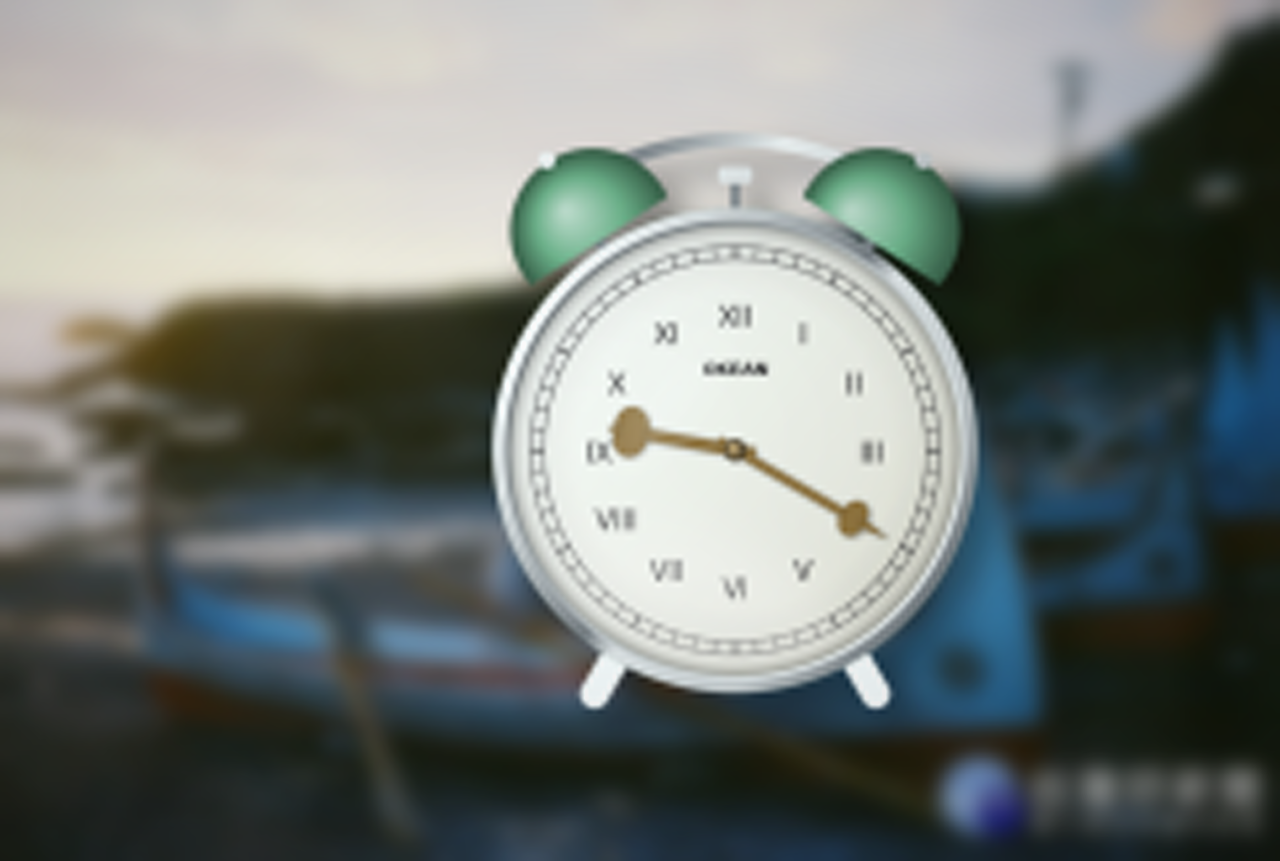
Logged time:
9h20
